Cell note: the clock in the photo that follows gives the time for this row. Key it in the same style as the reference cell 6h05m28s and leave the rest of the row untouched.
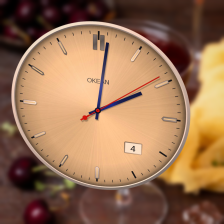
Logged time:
2h01m09s
